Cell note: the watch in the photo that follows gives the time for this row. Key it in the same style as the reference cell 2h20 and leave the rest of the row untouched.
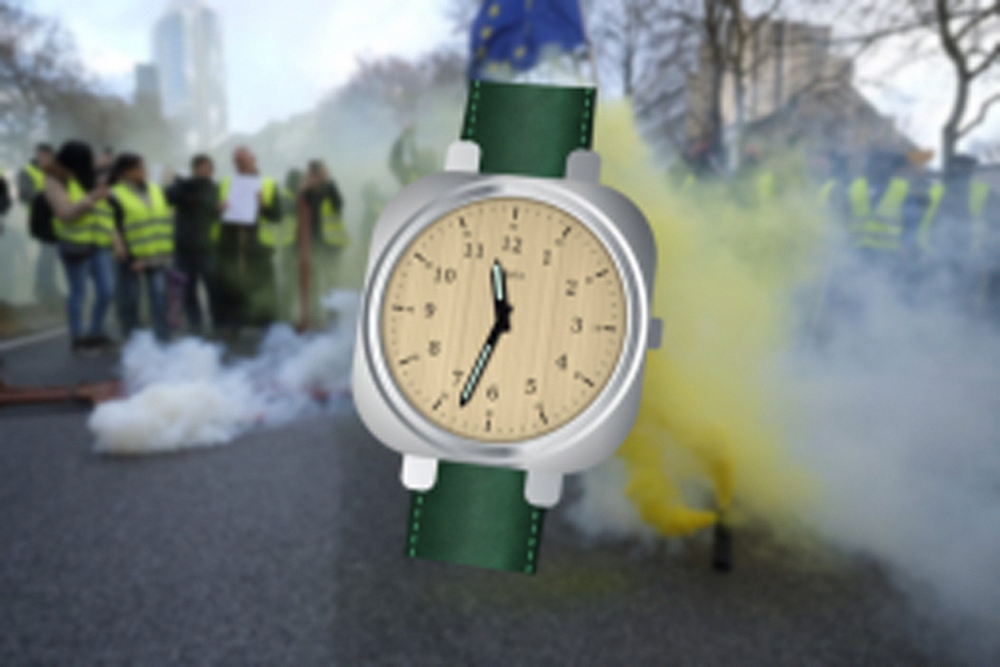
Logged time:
11h33
